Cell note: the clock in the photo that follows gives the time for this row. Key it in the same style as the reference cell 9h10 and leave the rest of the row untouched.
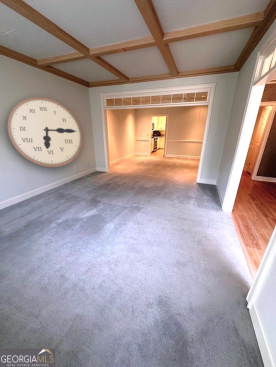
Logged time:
6h15
